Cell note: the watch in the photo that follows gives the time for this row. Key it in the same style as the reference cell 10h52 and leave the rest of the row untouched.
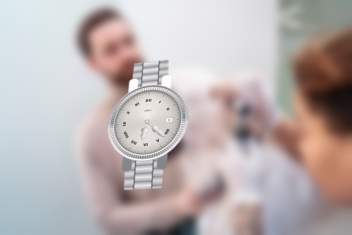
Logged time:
6h22
